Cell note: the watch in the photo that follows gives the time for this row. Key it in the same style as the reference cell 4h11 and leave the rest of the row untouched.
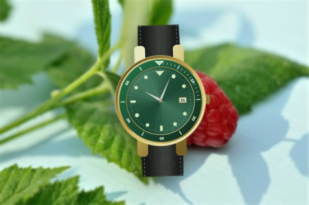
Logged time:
10h04
